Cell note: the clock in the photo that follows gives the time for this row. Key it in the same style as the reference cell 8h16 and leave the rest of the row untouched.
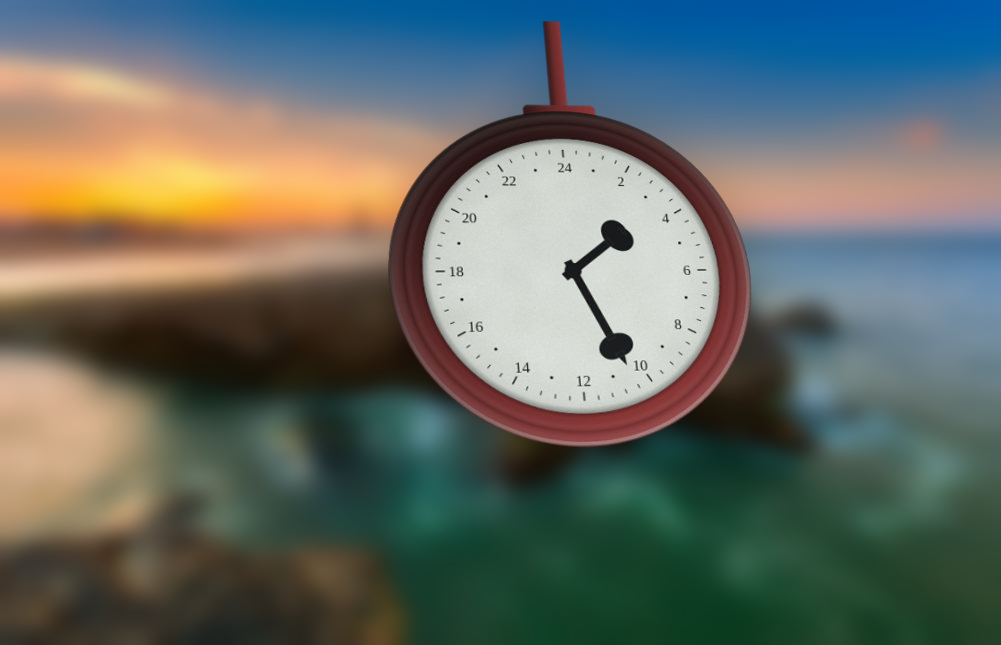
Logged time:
3h26
